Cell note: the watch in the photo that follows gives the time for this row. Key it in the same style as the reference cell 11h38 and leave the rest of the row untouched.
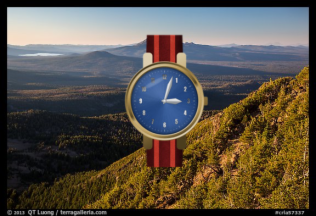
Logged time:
3h03
